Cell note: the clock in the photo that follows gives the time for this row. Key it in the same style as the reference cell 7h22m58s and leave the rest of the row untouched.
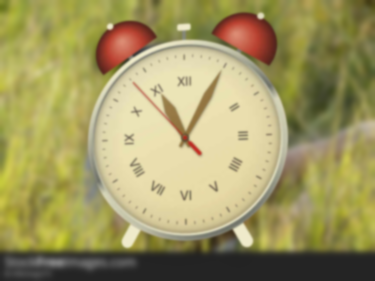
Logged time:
11h04m53s
